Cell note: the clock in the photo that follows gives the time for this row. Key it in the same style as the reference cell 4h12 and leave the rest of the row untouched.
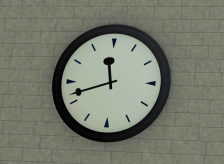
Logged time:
11h42
